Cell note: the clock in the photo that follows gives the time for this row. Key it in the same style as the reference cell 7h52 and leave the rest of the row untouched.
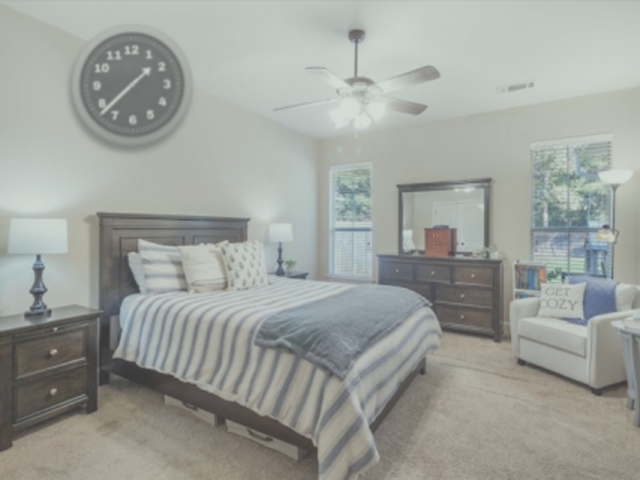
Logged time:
1h38
